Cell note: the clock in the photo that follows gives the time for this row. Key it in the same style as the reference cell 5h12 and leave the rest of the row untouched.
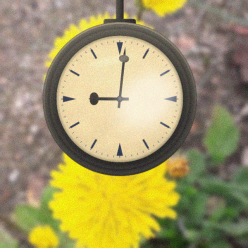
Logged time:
9h01
